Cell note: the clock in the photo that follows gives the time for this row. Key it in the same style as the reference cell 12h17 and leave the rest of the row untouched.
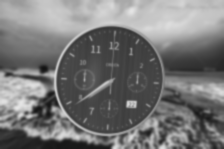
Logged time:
7h39
